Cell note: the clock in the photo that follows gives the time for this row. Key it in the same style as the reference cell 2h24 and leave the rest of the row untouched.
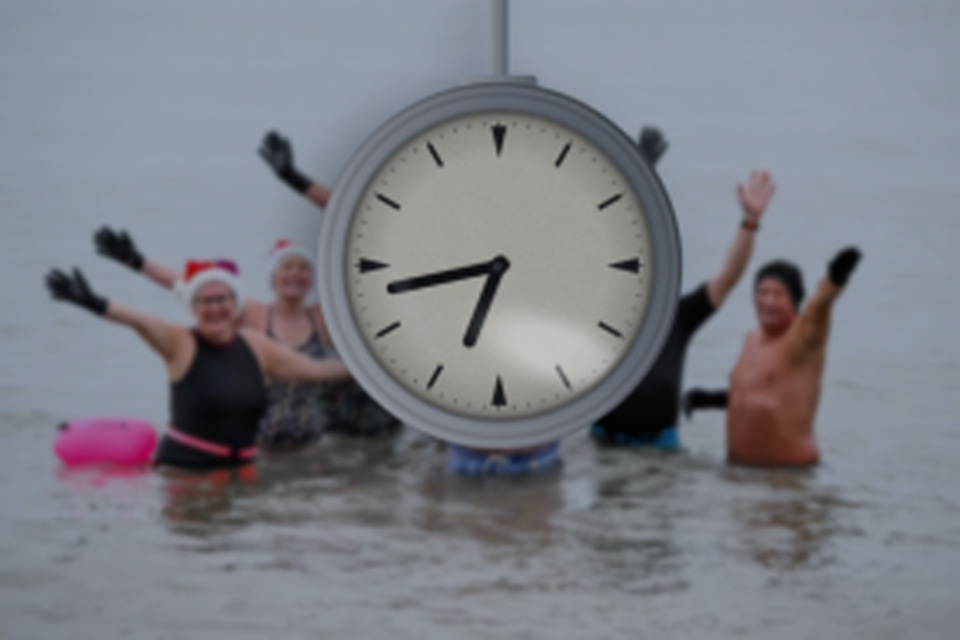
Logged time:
6h43
